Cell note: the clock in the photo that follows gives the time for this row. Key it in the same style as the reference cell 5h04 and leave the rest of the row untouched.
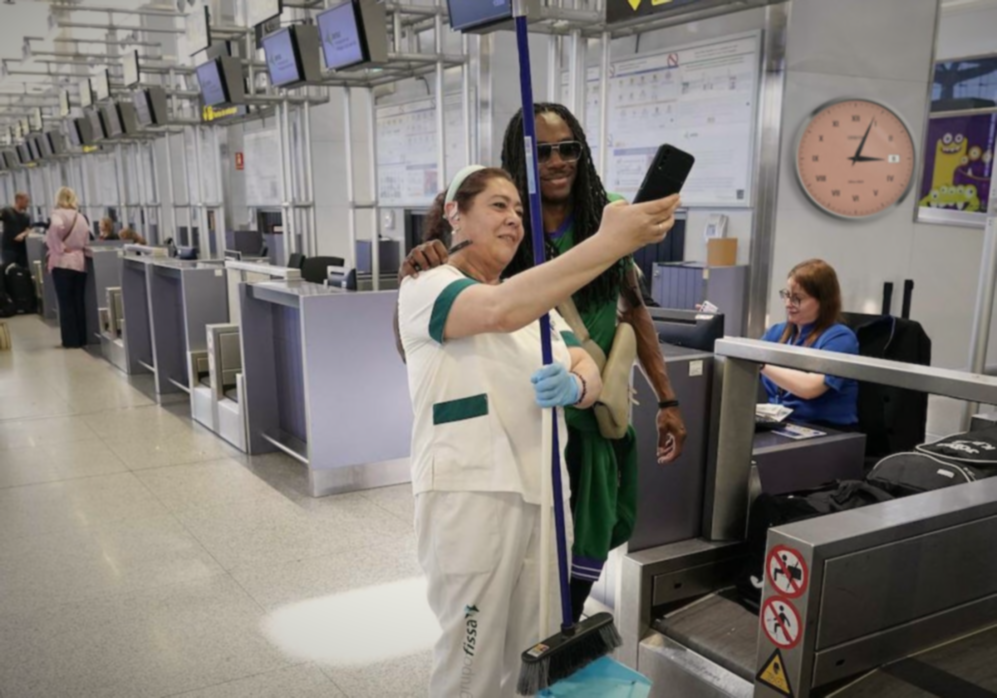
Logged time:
3h04
